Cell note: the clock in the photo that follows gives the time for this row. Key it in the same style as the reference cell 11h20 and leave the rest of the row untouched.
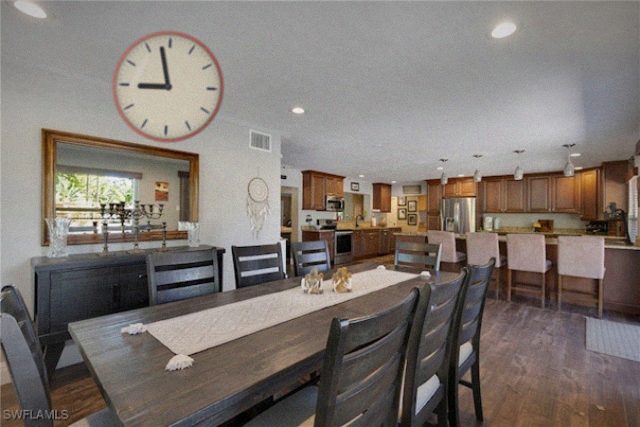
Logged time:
8h58
